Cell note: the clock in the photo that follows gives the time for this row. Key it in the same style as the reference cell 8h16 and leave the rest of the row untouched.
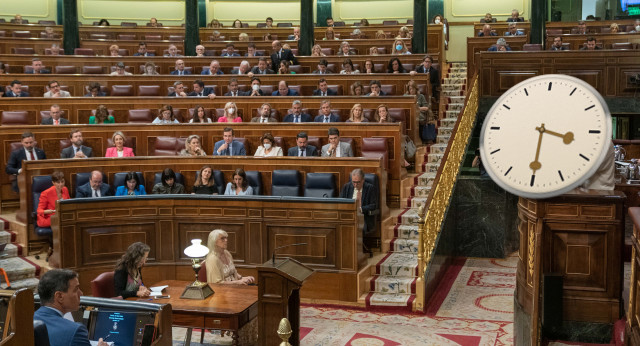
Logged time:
3h30
